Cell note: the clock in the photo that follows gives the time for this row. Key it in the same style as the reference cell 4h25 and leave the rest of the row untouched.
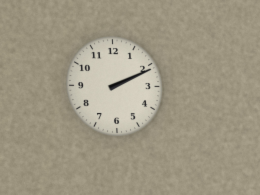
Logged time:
2h11
